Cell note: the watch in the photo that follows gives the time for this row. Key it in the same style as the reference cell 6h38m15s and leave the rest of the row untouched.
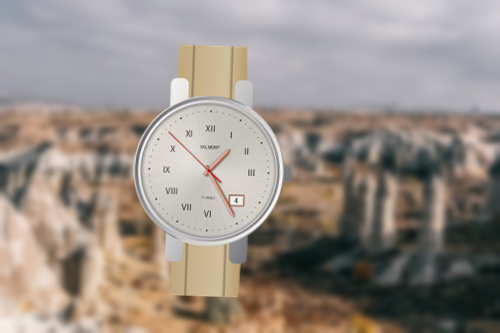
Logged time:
1h24m52s
